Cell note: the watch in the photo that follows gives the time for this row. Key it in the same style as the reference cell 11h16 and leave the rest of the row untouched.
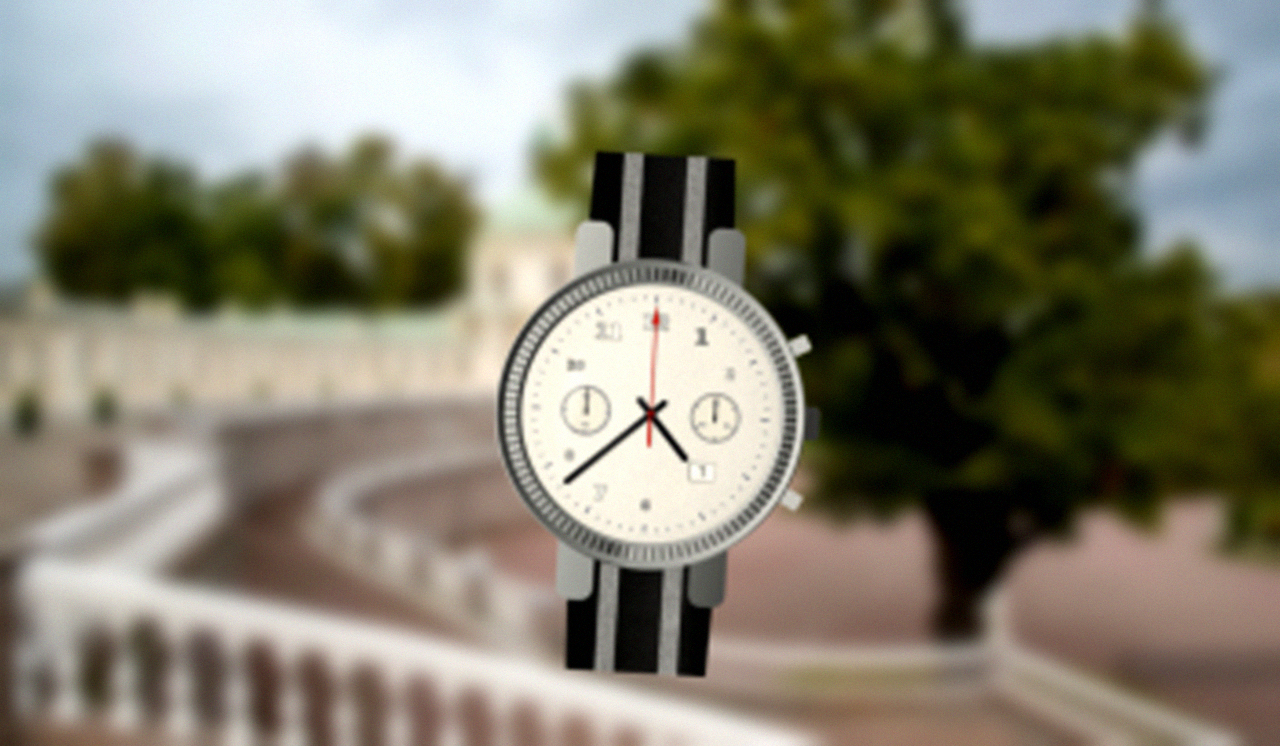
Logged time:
4h38
